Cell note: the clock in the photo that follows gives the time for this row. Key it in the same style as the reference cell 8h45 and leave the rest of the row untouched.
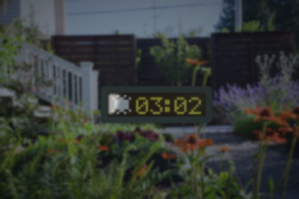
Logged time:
3h02
